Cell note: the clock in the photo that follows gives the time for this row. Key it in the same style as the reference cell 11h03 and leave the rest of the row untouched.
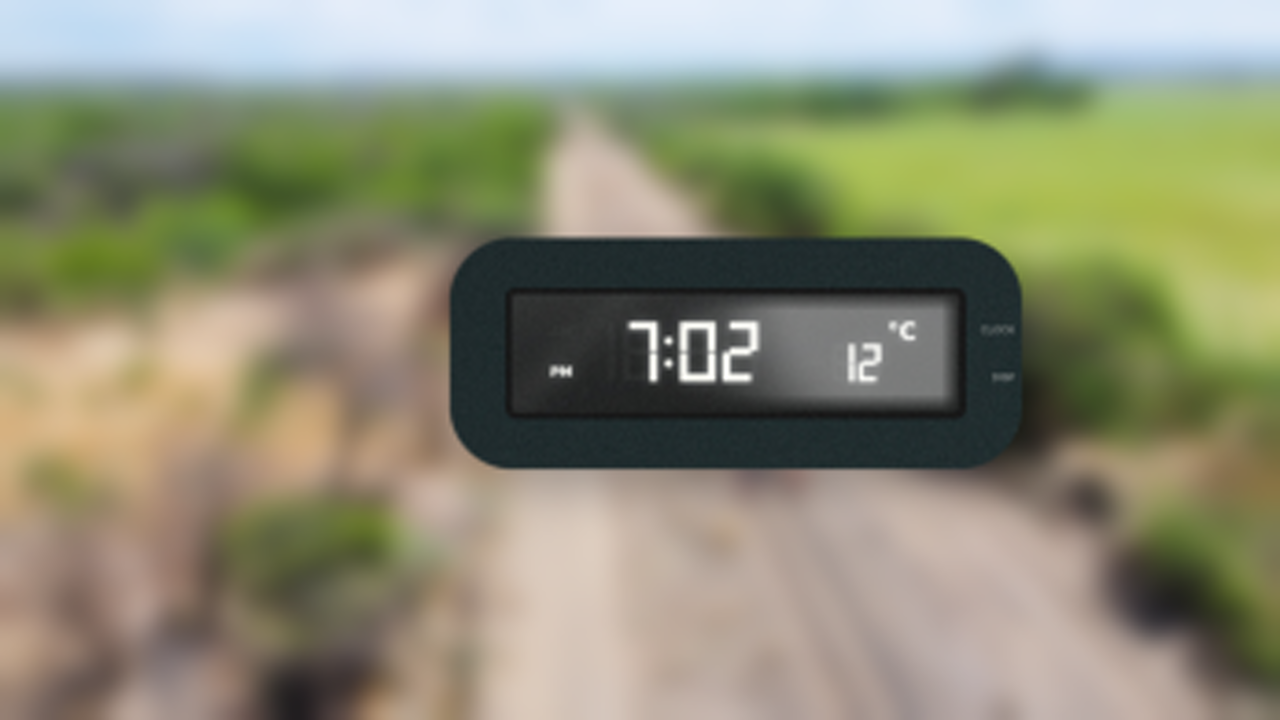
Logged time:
7h02
